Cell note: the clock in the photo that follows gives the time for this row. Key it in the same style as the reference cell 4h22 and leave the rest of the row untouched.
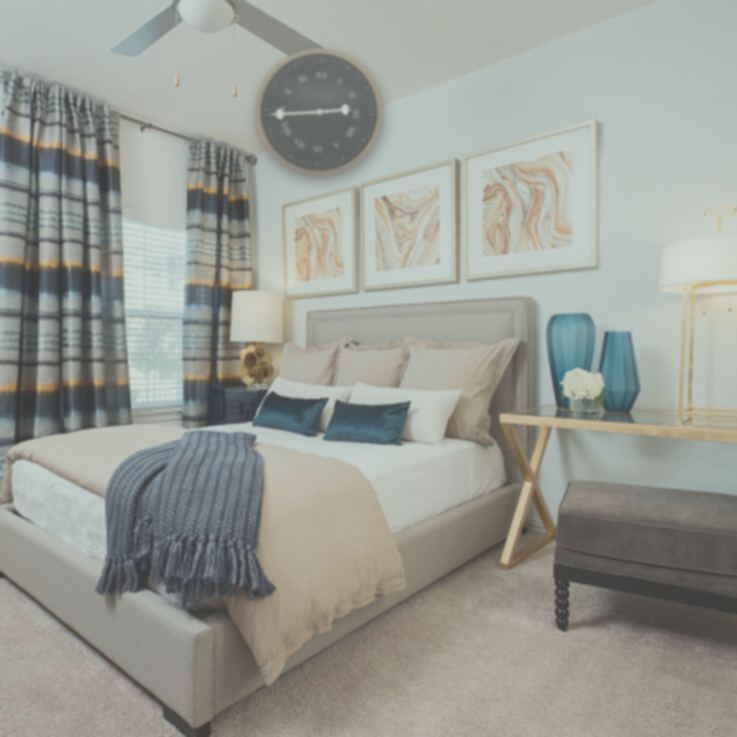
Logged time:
2h44
